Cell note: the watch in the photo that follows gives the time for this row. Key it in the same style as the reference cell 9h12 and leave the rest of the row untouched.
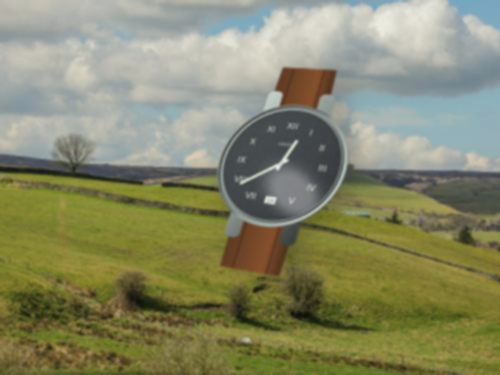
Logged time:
12h39
